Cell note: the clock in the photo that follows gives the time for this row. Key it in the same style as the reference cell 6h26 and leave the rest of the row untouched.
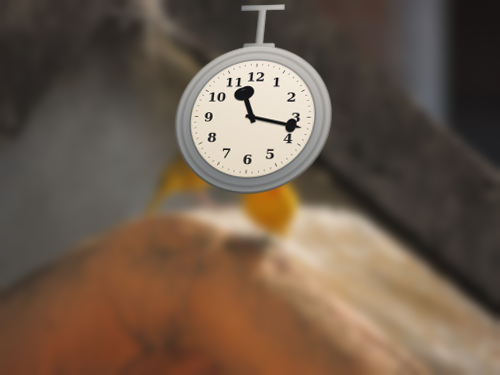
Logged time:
11h17
